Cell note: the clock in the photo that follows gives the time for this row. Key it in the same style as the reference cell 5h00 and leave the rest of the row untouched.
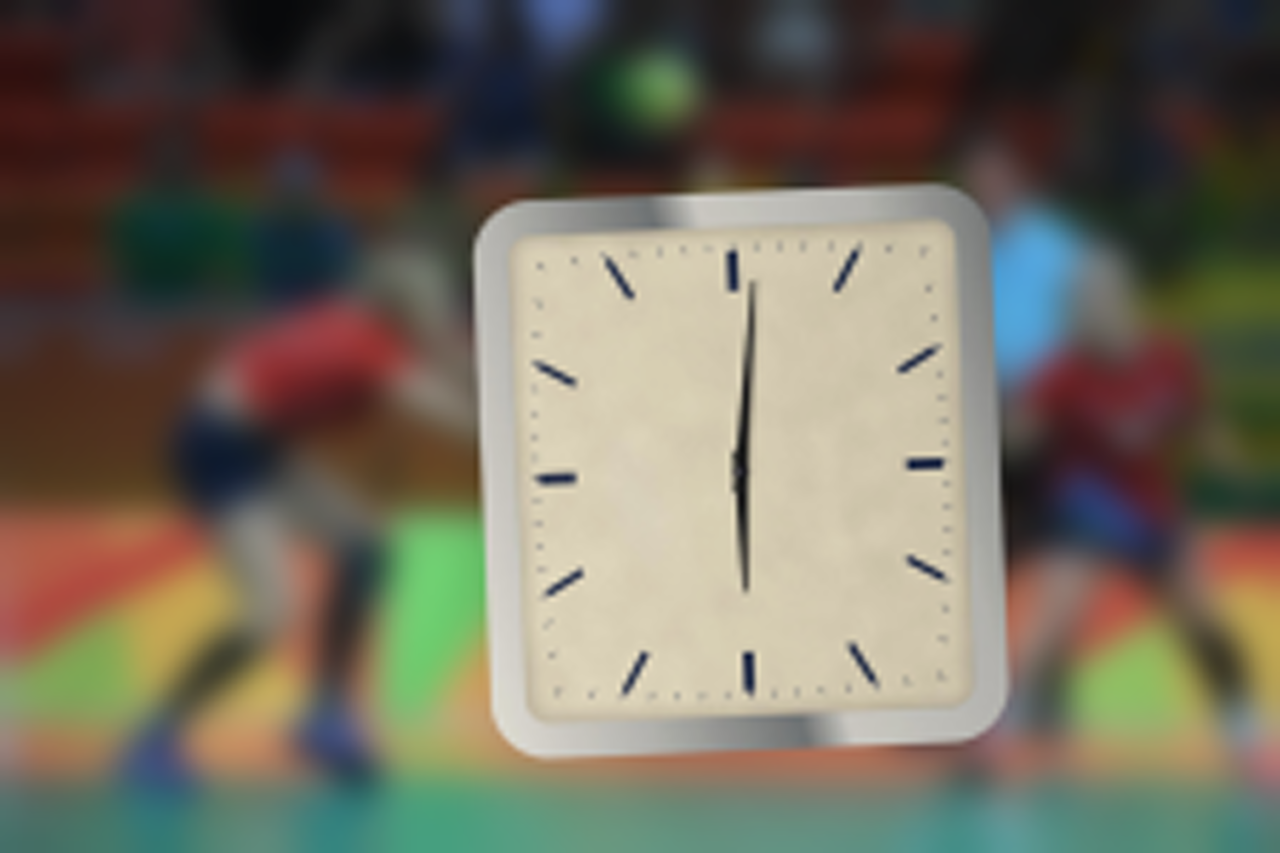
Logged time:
6h01
